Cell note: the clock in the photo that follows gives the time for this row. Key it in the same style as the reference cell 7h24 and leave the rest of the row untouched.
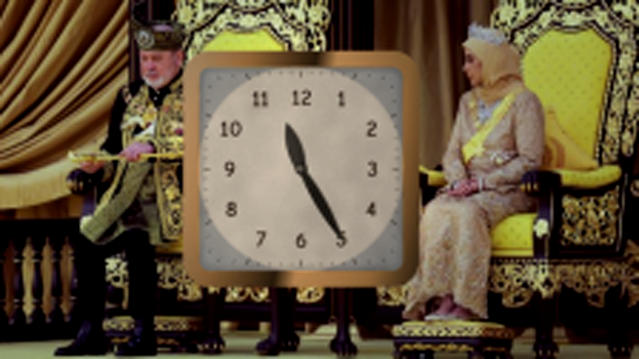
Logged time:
11h25
